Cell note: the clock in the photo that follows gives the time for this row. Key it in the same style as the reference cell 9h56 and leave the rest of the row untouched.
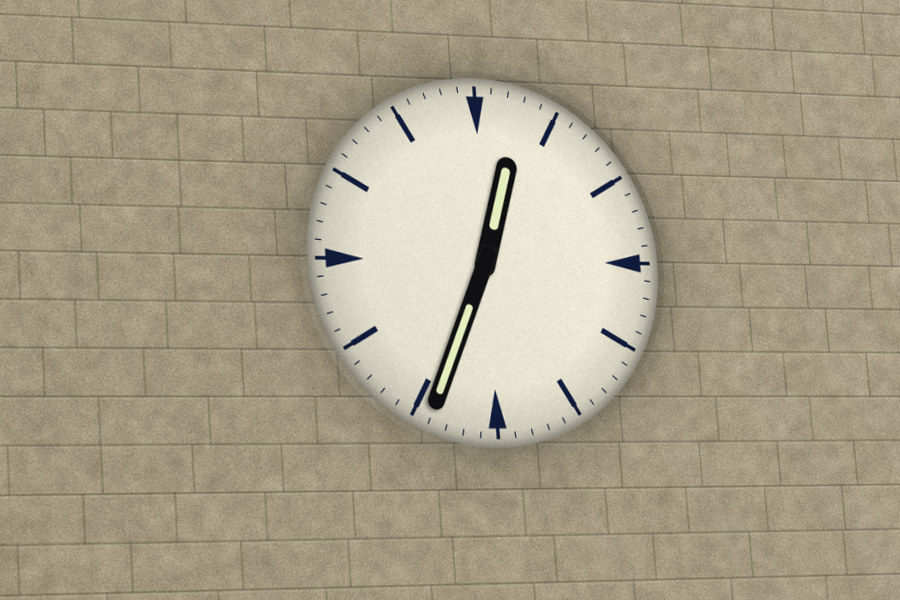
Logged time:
12h34
